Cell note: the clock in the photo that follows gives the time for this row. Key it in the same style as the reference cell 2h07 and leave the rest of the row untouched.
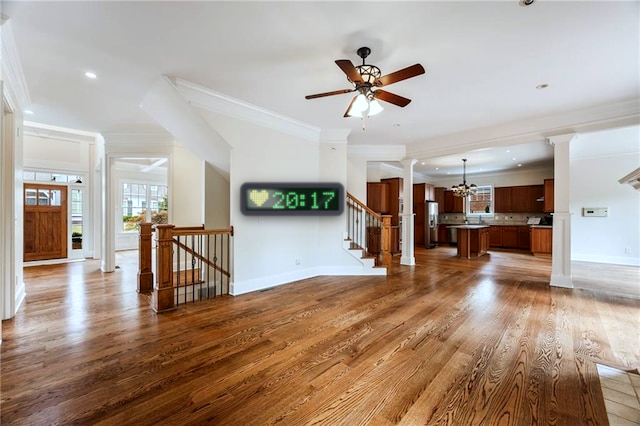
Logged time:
20h17
